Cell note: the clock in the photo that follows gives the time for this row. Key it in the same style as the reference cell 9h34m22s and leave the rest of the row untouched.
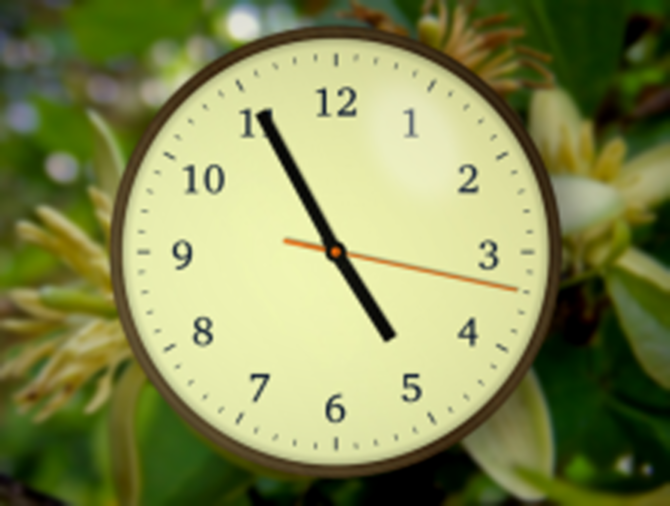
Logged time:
4h55m17s
